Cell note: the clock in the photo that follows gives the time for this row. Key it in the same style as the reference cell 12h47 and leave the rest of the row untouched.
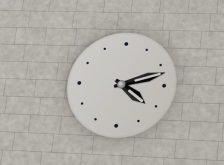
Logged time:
4h12
